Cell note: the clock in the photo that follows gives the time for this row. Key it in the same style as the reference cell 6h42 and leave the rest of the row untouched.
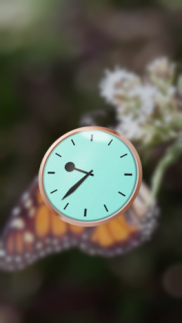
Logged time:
9h37
